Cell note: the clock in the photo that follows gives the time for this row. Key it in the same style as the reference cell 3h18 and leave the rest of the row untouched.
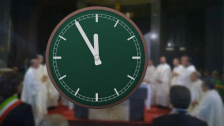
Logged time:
11h55
